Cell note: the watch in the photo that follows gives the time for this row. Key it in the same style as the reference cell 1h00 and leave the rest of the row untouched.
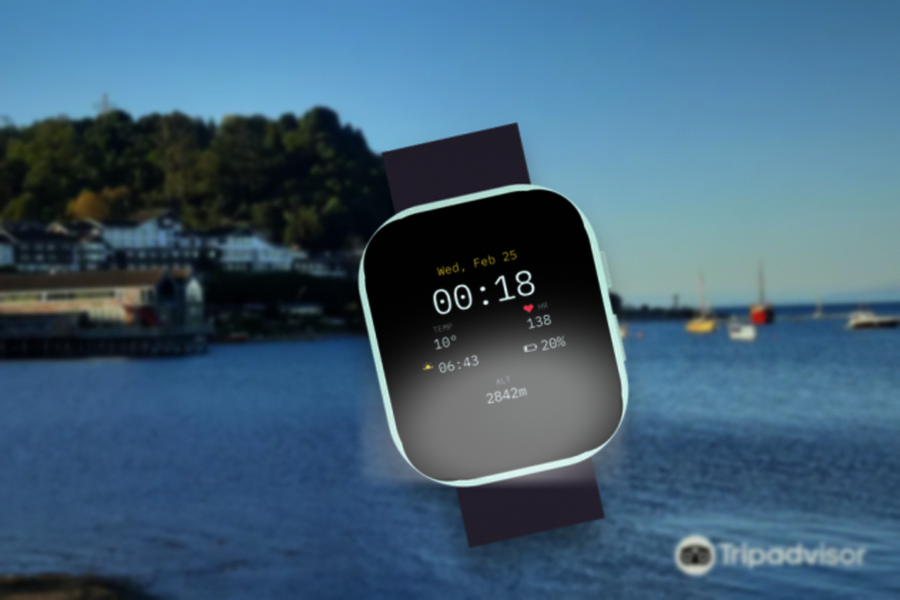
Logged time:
0h18
